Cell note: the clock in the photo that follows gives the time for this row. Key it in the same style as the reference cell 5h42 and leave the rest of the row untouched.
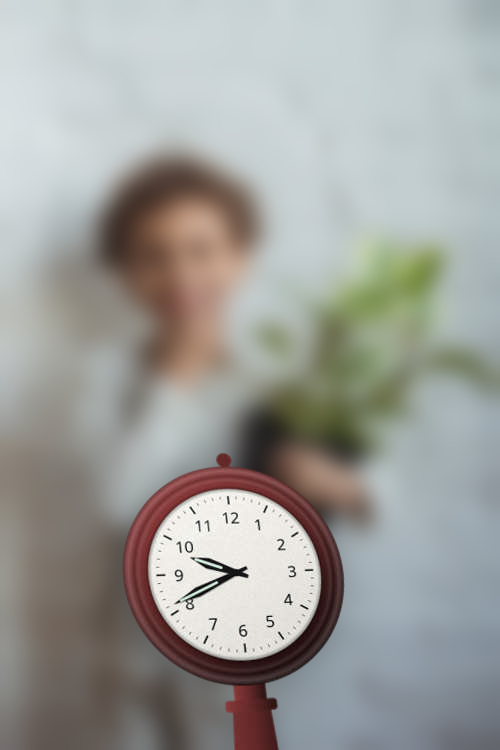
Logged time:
9h41
